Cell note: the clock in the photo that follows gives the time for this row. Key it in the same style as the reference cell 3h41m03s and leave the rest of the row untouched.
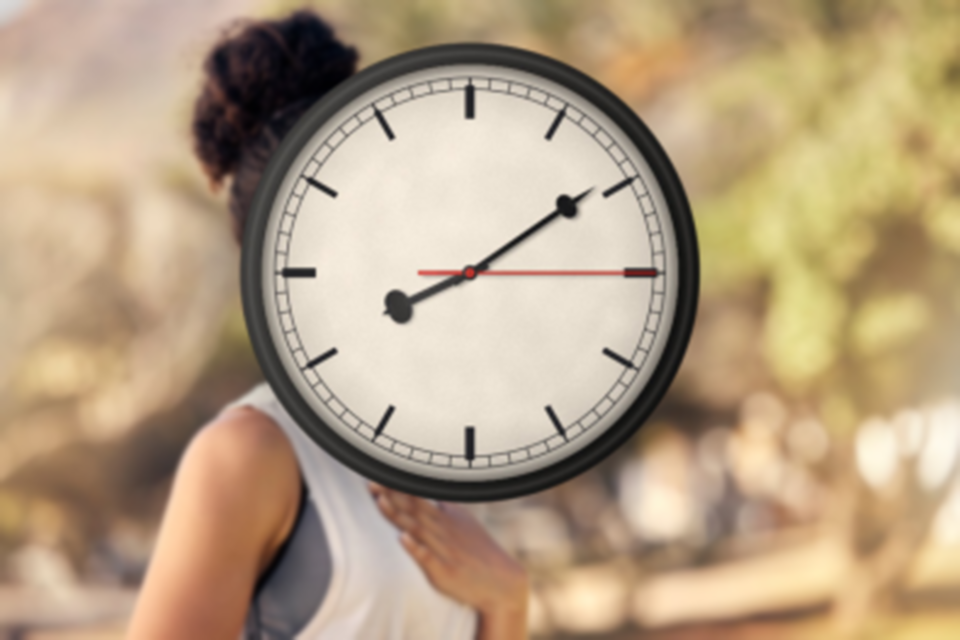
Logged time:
8h09m15s
